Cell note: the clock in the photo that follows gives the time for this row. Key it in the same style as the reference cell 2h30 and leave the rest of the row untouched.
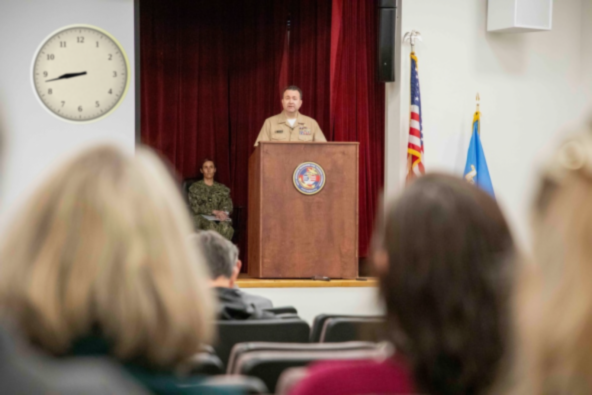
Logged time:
8h43
